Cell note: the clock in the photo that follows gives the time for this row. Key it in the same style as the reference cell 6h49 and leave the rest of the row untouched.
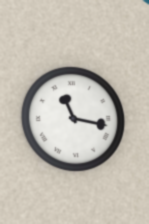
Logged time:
11h17
